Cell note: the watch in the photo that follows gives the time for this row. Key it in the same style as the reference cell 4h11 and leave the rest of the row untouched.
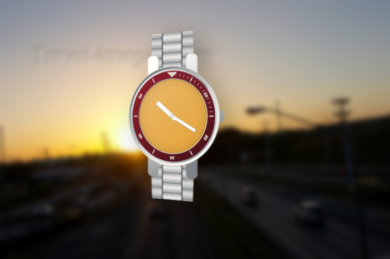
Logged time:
10h20
